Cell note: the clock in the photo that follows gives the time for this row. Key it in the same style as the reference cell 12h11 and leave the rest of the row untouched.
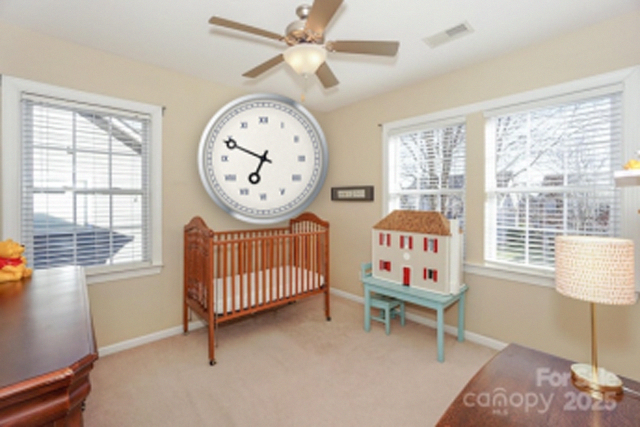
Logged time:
6h49
